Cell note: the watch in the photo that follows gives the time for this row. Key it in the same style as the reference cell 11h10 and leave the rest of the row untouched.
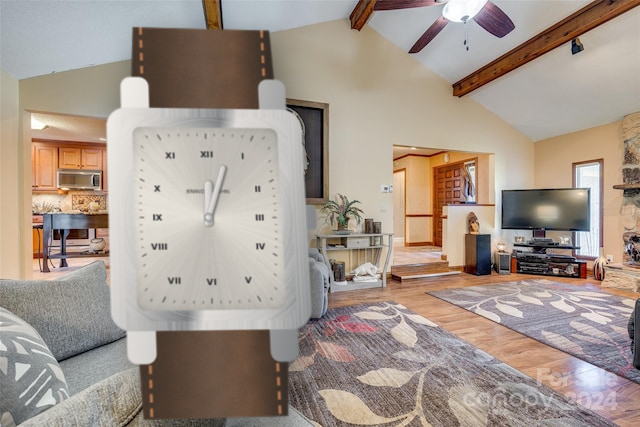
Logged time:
12h03
